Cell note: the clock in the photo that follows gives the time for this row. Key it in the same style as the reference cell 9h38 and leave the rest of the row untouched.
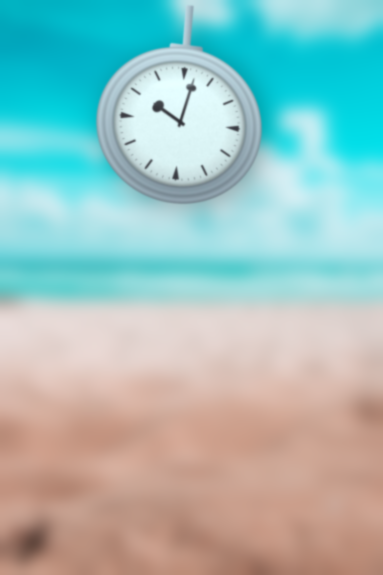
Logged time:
10h02
